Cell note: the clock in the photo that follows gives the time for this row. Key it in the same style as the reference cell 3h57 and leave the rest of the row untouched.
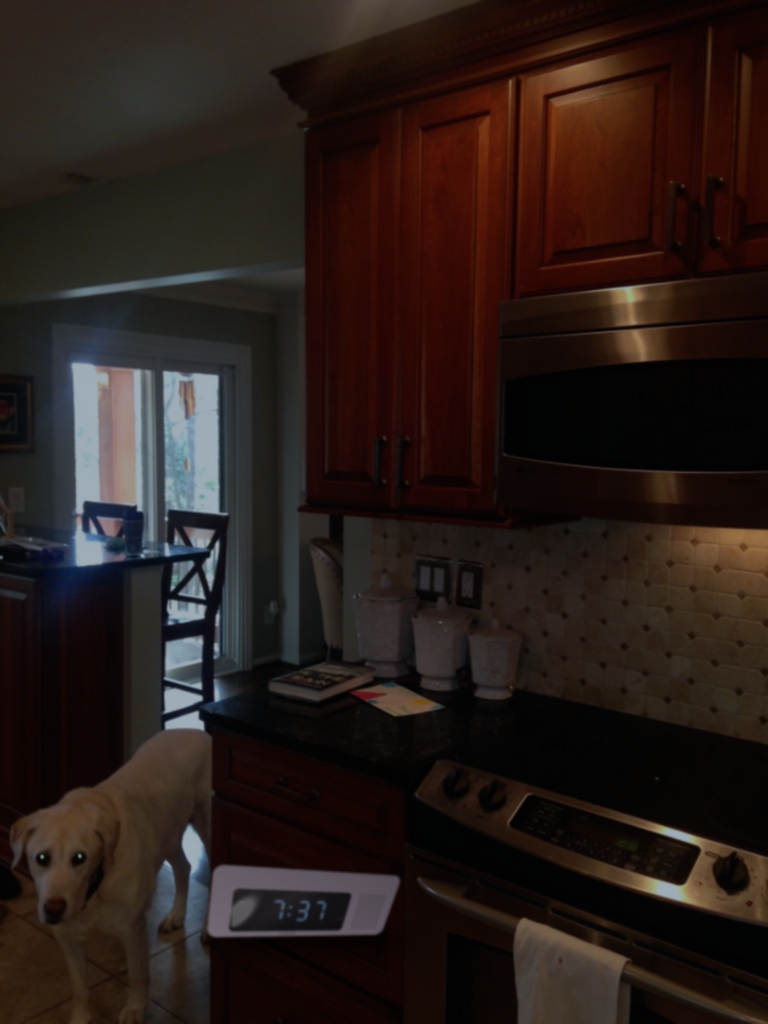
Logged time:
7h37
